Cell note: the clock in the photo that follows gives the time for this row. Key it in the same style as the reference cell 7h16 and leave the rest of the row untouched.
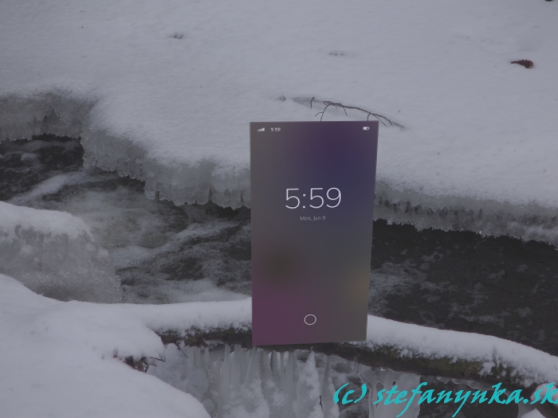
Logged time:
5h59
